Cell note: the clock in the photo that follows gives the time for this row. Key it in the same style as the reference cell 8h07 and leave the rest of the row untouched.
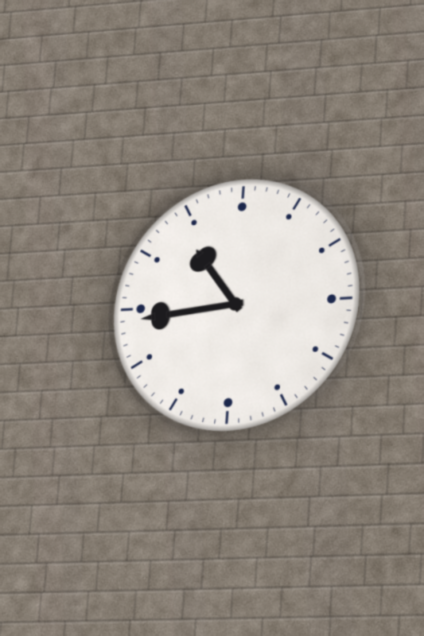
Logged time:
10h44
